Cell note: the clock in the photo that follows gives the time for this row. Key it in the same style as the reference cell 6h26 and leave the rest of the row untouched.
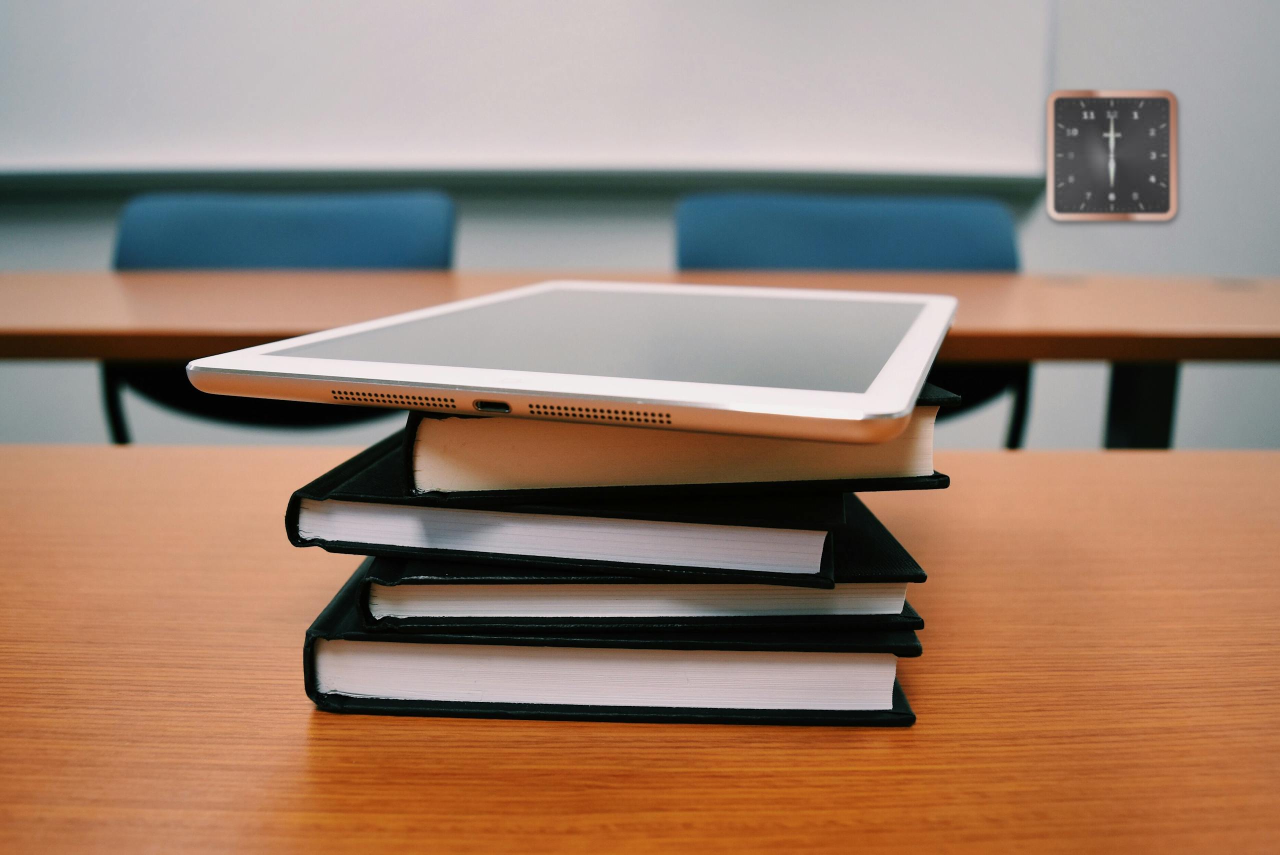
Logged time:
6h00
